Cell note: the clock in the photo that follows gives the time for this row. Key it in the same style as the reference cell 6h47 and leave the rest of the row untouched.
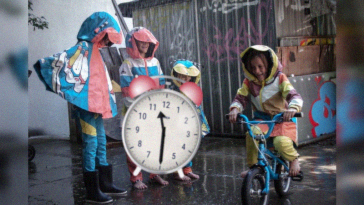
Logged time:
11h30
